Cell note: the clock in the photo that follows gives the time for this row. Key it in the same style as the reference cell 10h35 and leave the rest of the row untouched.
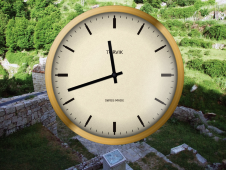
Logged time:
11h42
